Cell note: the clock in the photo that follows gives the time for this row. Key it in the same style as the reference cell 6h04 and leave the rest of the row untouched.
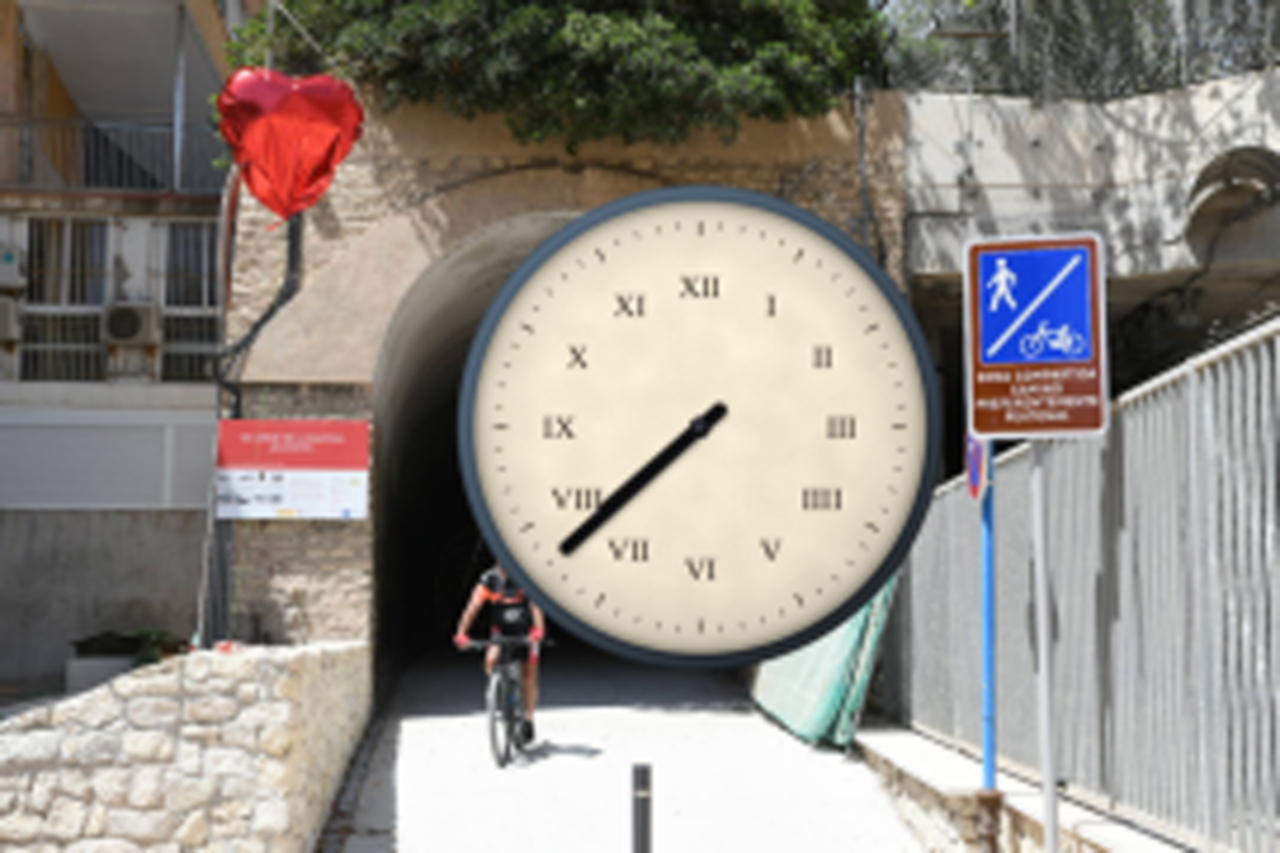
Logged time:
7h38
